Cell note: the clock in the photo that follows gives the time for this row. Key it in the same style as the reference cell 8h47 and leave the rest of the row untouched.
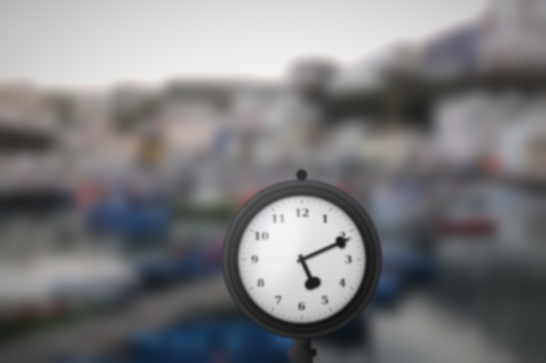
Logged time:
5h11
